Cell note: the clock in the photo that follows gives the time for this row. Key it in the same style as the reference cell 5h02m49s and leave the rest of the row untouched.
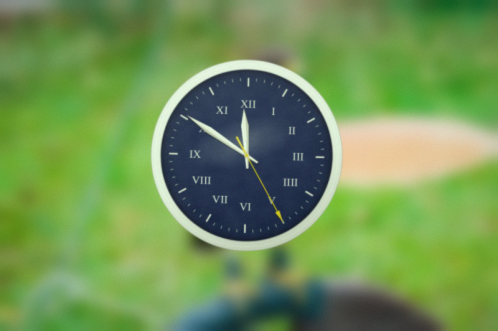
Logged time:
11h50m25s
